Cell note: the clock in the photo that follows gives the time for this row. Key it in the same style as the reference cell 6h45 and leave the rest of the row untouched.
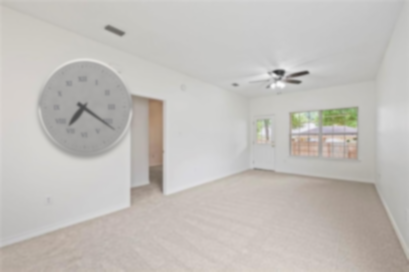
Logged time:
7h21
